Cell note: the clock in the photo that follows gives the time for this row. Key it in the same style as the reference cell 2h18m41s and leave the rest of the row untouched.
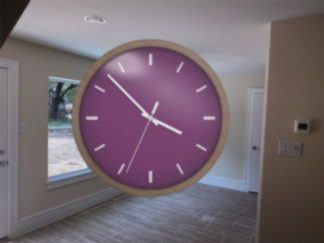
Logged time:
3h52m34s
